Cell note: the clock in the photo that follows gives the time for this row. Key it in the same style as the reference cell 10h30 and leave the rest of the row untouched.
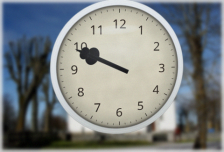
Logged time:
9h49
